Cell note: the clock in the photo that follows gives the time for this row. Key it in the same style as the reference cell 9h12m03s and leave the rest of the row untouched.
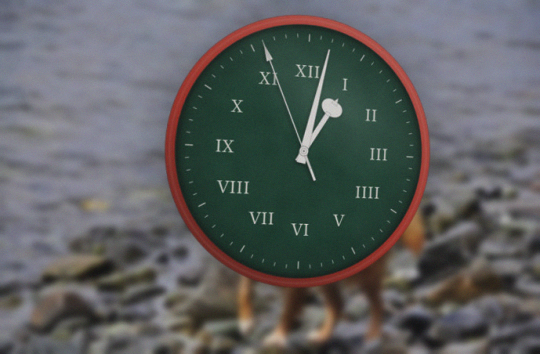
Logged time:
1h01m56s
